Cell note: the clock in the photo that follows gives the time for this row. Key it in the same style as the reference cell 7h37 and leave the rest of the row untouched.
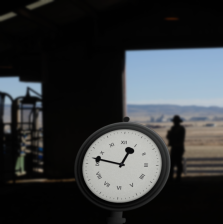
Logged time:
12h47
